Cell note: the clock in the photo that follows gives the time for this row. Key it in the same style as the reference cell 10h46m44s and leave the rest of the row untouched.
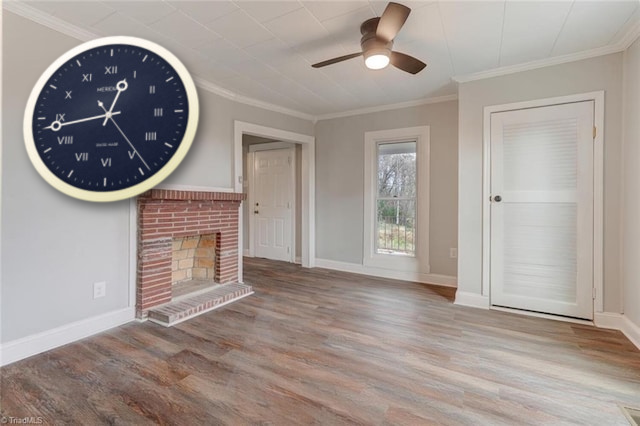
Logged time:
12h43m24s
